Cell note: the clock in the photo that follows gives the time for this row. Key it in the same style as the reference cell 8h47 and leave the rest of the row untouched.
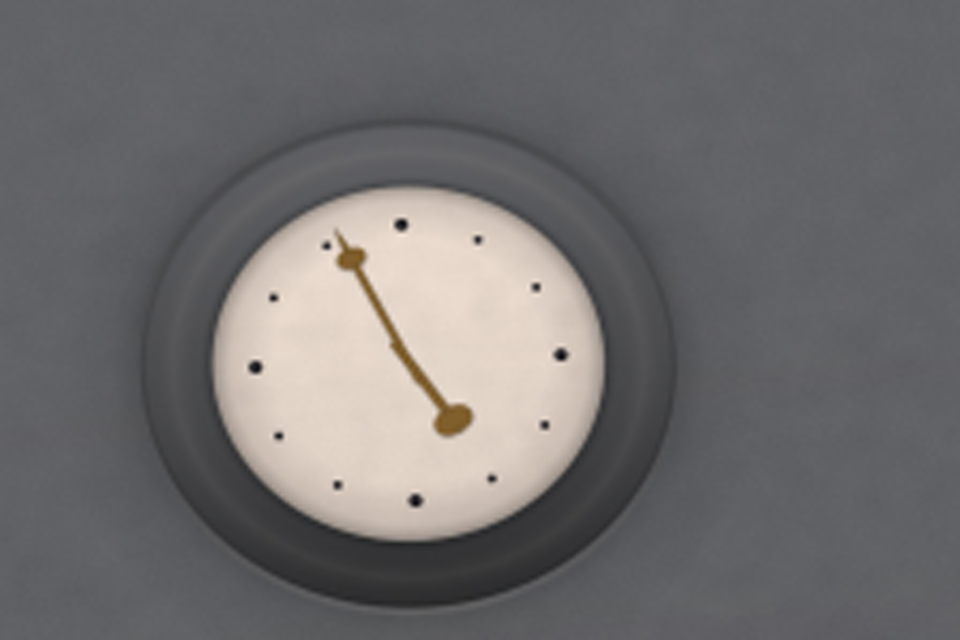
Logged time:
4h56
